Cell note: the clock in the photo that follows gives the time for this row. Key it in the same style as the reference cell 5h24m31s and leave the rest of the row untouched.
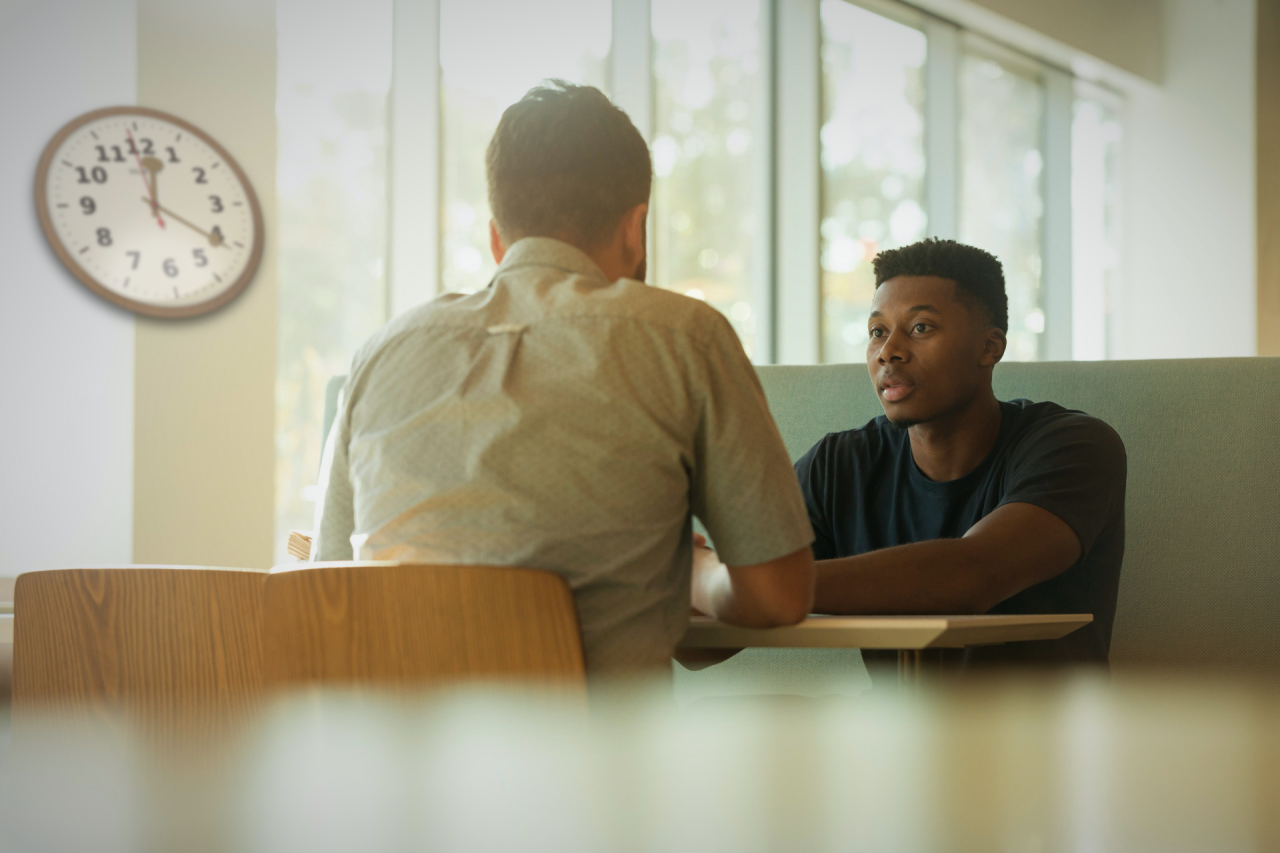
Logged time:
12h20m59s
